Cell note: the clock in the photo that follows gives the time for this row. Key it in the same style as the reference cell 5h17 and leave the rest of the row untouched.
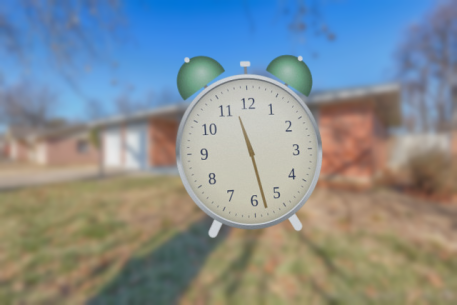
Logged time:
11h28
